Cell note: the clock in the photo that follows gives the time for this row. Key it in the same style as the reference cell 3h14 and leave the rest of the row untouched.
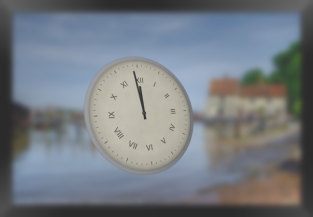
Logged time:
11h59
